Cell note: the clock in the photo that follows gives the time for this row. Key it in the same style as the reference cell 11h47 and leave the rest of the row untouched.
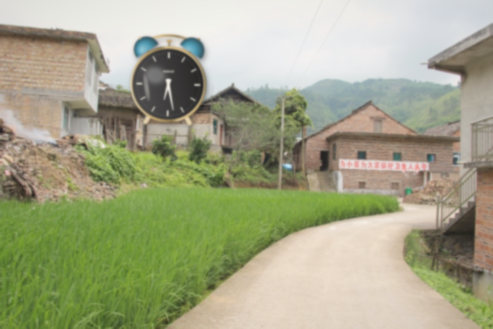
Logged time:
6h28
